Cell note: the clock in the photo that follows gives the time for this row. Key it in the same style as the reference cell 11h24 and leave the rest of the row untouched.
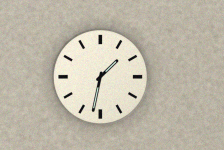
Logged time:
1h32
